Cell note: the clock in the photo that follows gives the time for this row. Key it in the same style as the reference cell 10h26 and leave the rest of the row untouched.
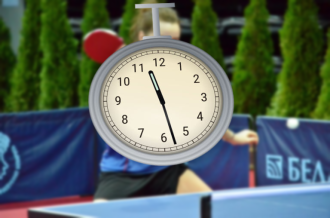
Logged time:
11h28
